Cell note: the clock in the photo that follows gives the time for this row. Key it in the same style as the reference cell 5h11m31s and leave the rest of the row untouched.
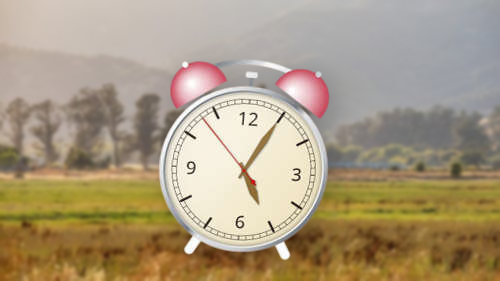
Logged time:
5h04m53s
